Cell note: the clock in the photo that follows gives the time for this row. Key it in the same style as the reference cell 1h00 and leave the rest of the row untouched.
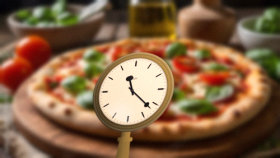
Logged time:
11h22
